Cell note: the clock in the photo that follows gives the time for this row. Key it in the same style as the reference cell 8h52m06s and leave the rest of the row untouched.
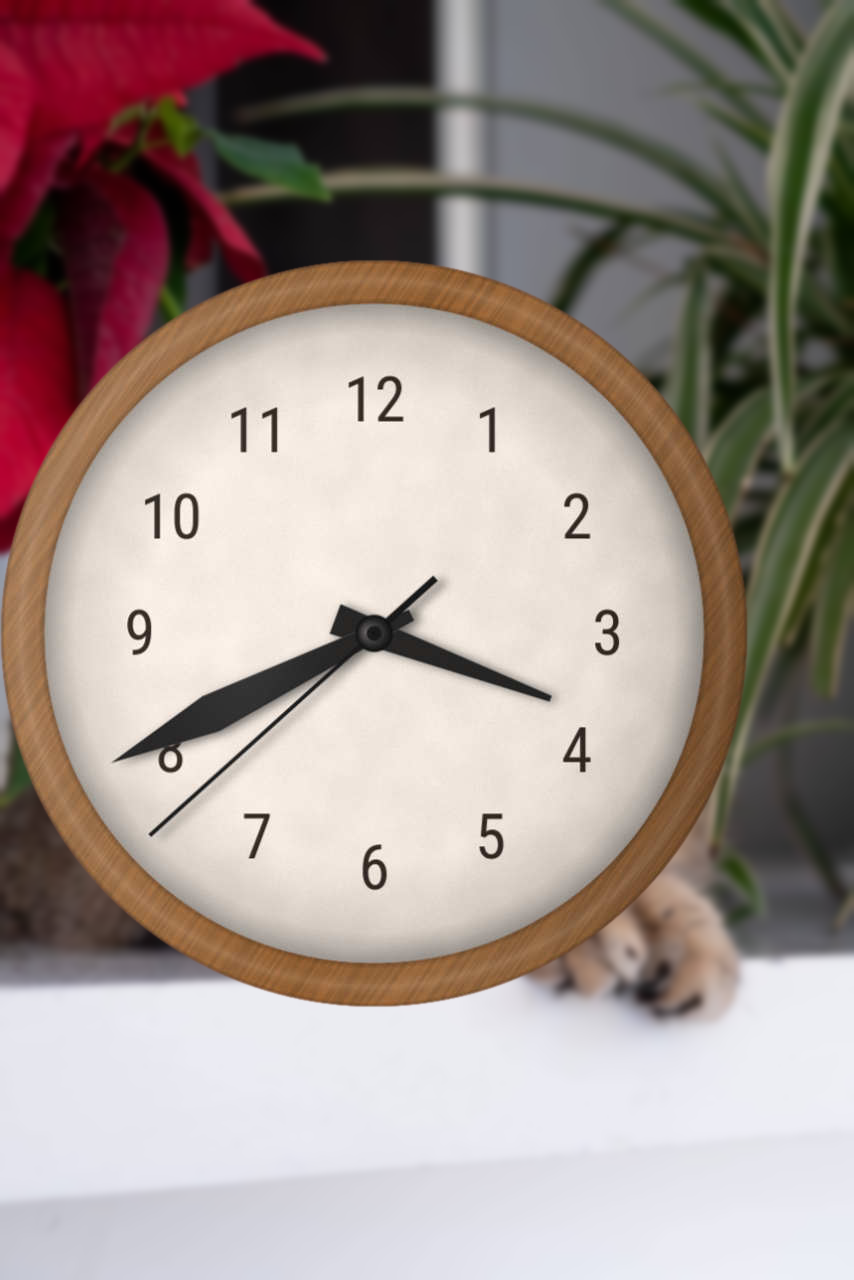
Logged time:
3h40m38s
